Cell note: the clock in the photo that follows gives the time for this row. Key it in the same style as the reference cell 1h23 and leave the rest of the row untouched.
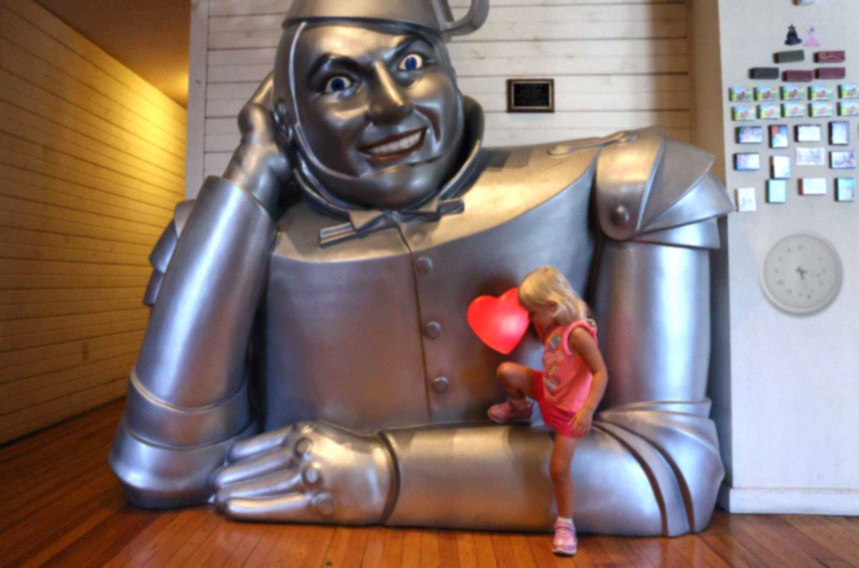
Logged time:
3h27
